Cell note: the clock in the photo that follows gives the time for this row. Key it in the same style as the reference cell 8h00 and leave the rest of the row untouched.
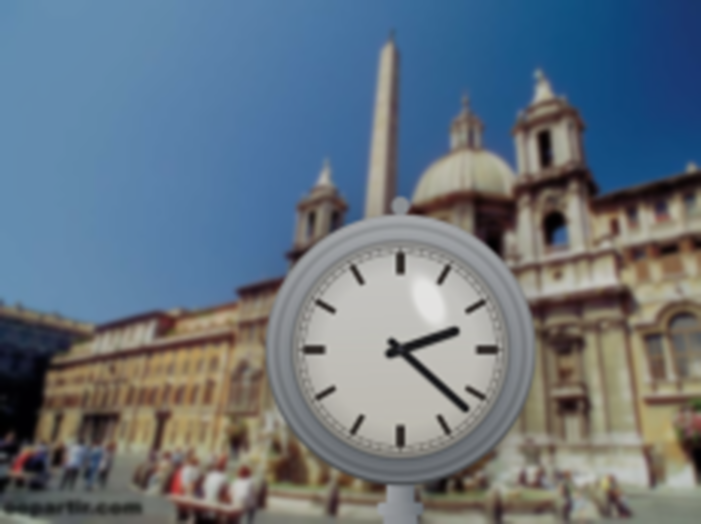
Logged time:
2h22
